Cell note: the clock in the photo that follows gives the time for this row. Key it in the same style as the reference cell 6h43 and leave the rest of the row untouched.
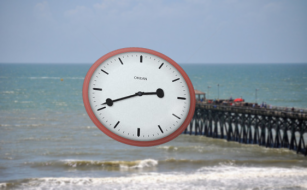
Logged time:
2h41
